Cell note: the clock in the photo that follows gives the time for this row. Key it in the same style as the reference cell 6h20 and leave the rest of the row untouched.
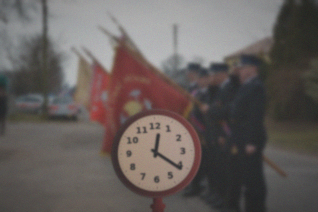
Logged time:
12h21
